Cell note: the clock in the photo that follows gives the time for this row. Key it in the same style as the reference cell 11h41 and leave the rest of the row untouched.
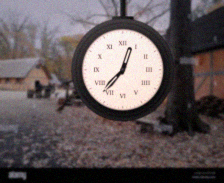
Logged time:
12h37
